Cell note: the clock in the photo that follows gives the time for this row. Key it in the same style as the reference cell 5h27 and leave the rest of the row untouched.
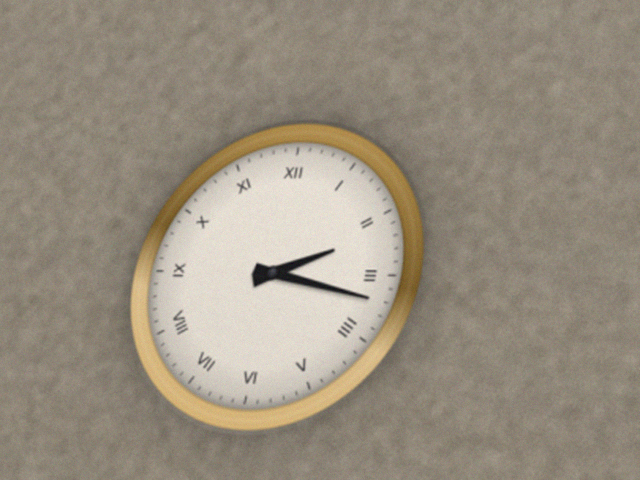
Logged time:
2h17
